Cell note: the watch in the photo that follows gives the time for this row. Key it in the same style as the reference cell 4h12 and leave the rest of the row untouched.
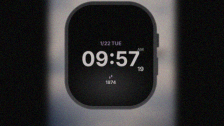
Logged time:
9h57
